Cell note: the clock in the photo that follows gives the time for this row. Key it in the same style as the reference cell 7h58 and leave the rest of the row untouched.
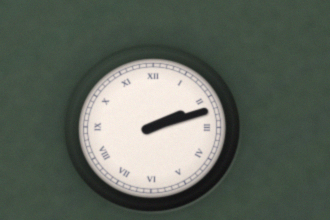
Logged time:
2h12
